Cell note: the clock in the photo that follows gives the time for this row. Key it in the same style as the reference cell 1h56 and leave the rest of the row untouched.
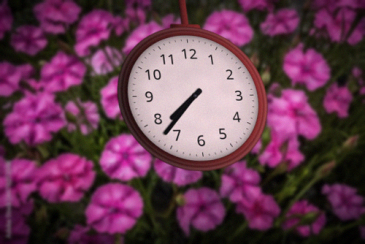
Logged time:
7h37
